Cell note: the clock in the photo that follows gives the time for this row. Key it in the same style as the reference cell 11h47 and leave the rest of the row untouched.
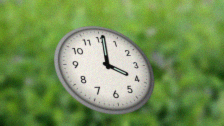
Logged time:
4h01
